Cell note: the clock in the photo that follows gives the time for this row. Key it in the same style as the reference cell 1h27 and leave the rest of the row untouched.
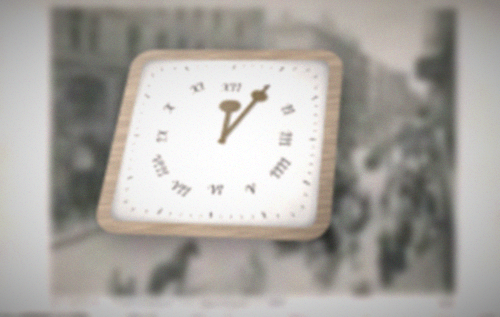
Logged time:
12h05
